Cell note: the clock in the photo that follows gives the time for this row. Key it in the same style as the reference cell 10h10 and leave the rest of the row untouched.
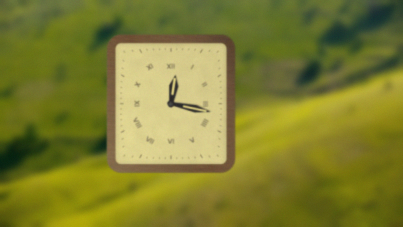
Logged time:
12h17
